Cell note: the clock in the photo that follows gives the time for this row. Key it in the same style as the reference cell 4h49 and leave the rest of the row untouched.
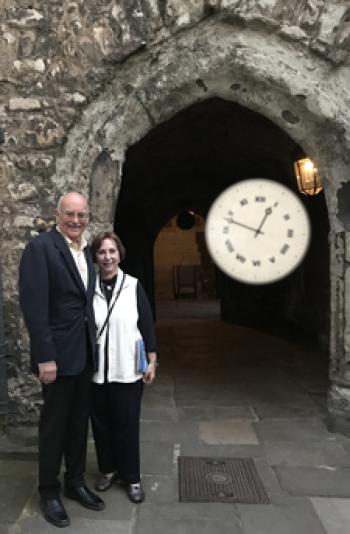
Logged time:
12h48
